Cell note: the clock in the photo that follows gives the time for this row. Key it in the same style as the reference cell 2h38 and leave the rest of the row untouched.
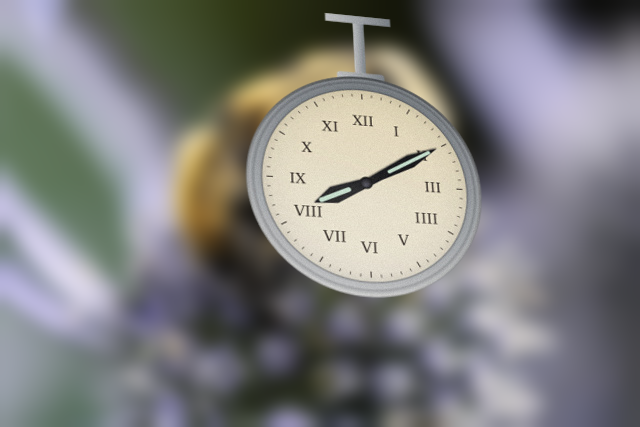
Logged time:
8h10
